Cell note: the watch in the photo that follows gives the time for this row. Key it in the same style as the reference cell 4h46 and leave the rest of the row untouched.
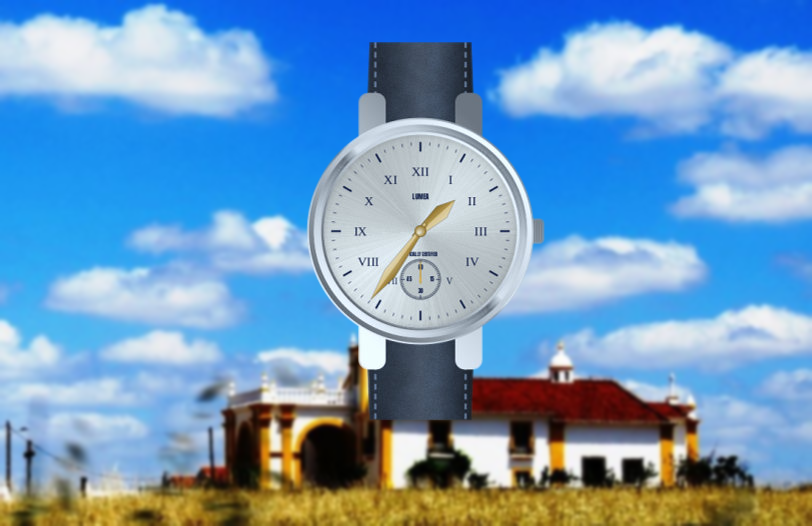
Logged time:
1h36
